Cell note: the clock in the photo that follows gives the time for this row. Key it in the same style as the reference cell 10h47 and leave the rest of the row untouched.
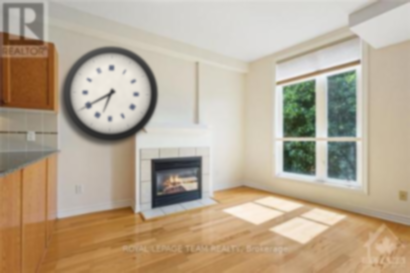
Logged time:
6h40
